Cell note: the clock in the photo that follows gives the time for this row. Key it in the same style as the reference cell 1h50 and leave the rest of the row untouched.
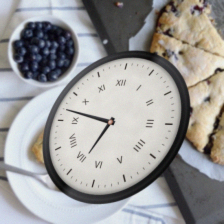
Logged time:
6h47
